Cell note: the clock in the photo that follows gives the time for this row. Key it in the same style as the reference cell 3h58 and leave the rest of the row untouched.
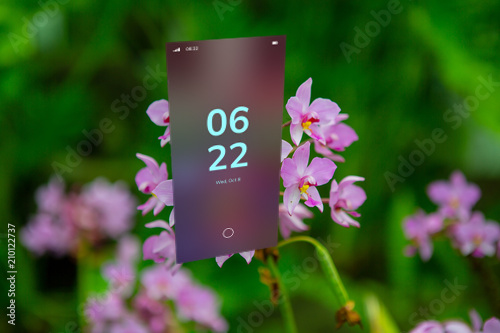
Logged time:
6h22
